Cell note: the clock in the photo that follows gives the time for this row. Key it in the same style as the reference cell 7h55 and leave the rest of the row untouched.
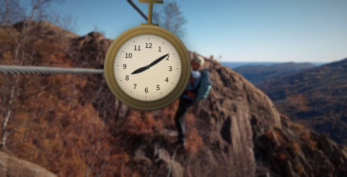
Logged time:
8h09
